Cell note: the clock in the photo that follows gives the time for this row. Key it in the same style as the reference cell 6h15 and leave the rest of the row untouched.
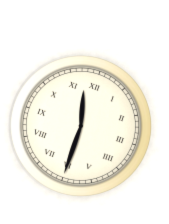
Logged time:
11h30
